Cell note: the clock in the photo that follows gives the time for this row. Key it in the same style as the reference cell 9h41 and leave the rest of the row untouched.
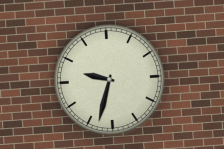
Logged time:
9h33
